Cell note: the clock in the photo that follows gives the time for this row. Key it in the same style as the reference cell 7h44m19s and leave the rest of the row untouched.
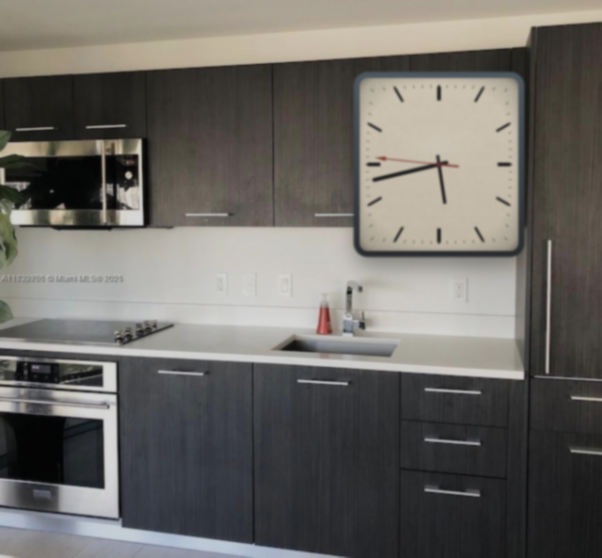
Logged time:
5h42m46s
